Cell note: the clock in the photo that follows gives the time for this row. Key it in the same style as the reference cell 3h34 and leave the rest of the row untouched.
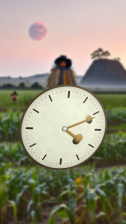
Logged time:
4h11
